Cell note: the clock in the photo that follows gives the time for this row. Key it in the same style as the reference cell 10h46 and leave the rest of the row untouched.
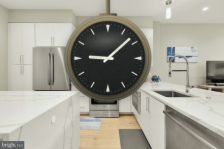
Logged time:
9h08
